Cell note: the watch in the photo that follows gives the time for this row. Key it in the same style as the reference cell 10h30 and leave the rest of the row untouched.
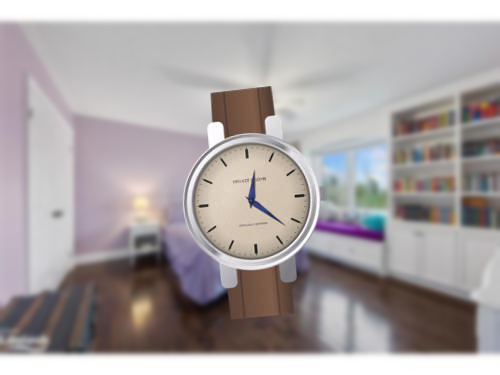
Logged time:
12h22
